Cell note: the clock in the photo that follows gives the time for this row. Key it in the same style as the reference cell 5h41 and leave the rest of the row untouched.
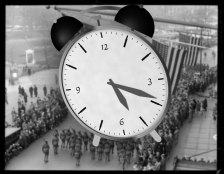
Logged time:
5h19
